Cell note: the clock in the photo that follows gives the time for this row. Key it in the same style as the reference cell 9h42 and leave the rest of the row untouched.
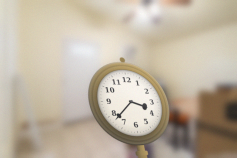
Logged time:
3h38
